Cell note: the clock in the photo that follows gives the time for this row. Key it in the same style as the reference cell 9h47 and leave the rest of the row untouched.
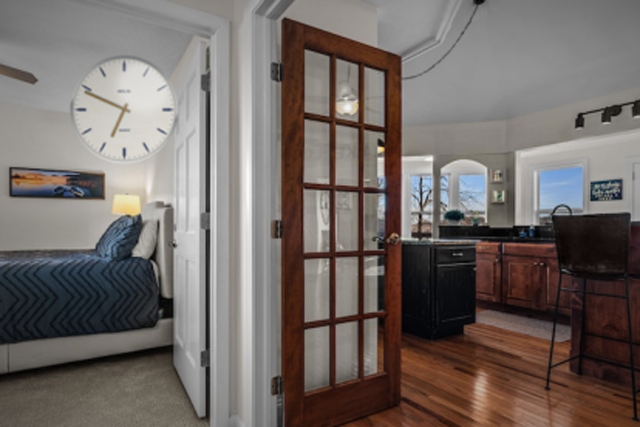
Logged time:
6h49
